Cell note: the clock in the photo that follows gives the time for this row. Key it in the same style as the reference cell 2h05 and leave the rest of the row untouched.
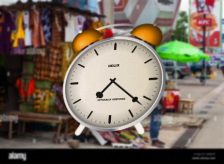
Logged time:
7h22
